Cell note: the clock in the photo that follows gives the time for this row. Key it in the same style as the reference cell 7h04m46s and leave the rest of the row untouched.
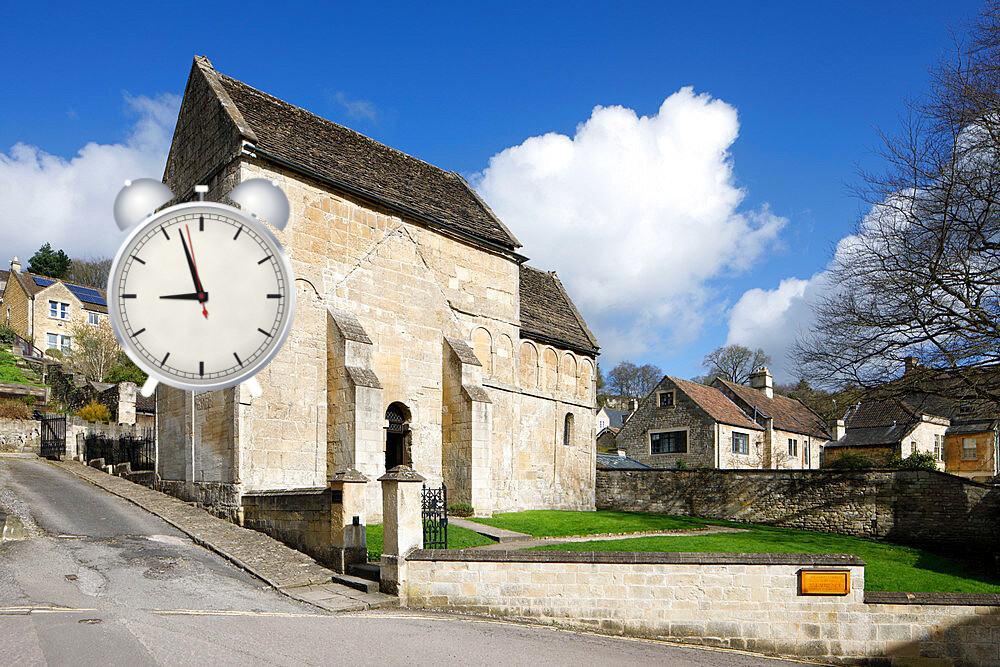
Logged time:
8h56m58s
